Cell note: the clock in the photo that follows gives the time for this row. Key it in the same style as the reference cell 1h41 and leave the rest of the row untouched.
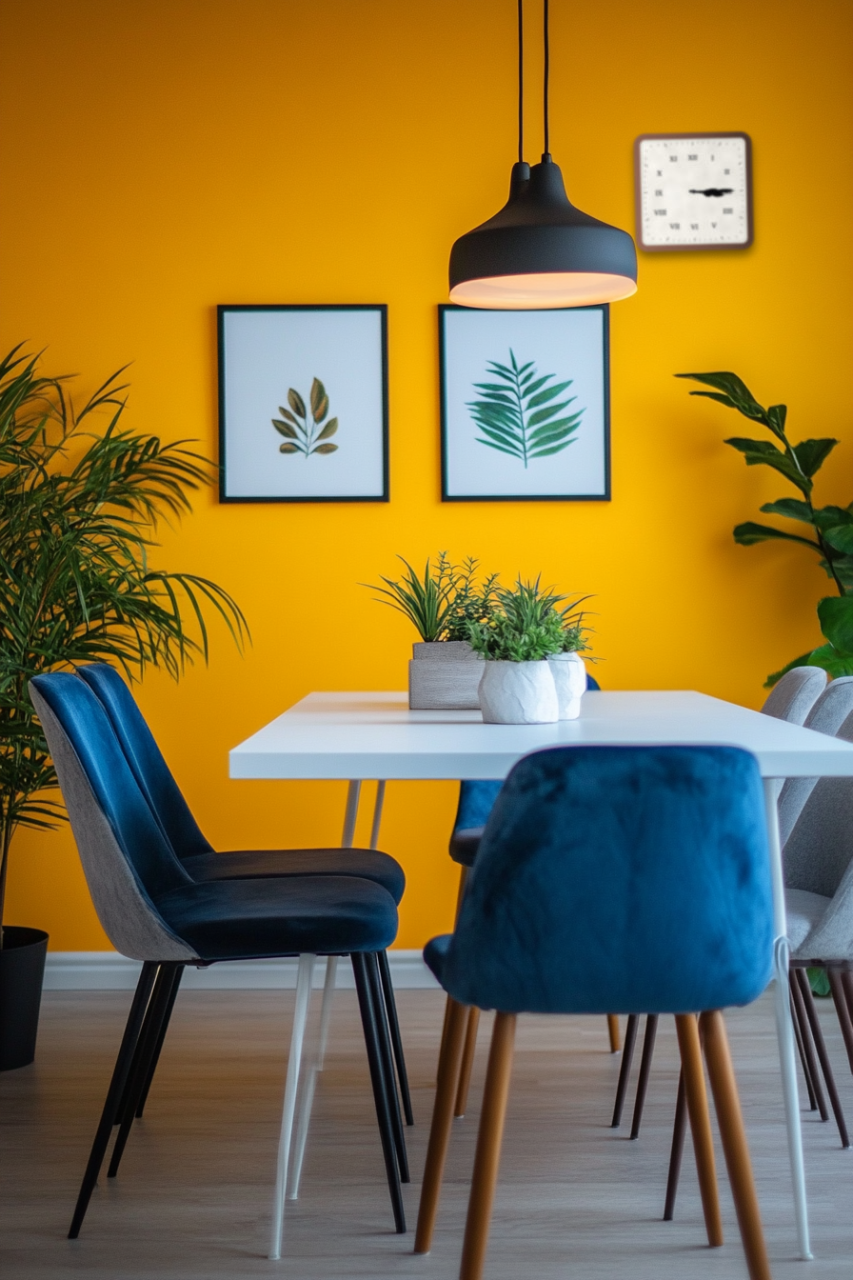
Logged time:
3h15
